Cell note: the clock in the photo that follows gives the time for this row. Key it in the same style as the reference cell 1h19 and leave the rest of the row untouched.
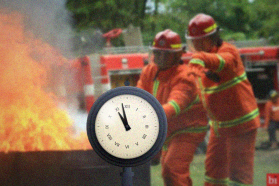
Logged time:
10h58
